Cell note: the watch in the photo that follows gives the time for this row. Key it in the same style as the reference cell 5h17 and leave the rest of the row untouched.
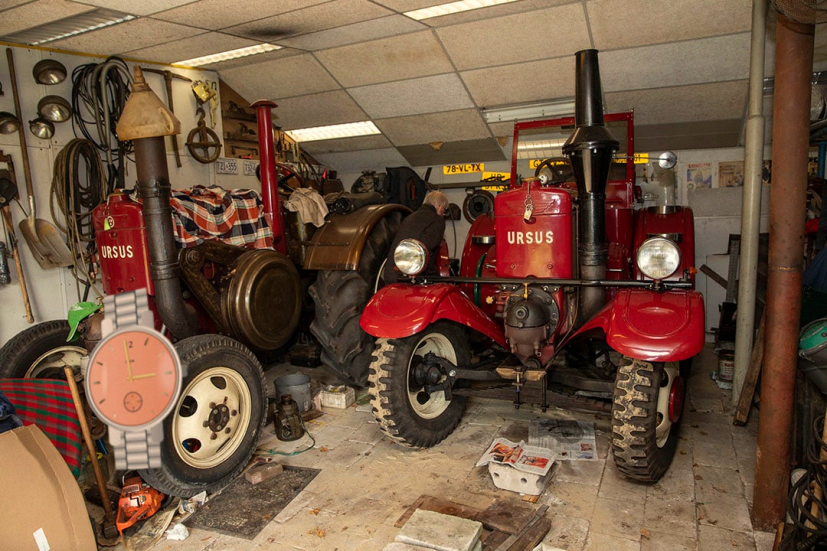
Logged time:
2h59
